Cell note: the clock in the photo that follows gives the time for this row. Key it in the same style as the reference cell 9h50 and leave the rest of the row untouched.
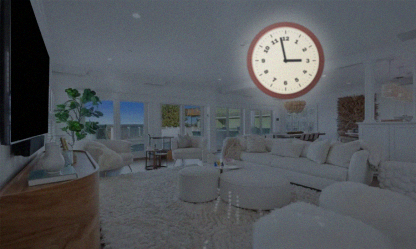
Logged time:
2h58
